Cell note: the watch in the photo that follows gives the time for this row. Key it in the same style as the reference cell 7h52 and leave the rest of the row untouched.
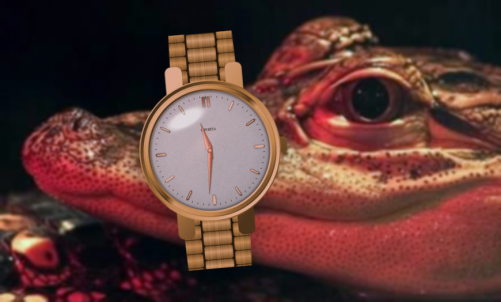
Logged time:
11h31
